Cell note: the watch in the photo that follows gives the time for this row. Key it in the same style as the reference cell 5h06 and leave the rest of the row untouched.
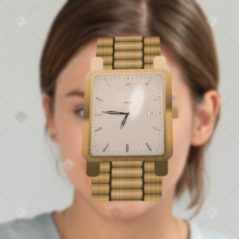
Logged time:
6h46
